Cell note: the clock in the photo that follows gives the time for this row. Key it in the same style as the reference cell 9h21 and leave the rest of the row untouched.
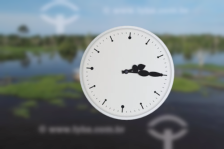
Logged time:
2h15
